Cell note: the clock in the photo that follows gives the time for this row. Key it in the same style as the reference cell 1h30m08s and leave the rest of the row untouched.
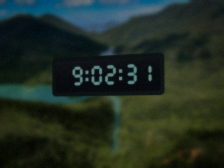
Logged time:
9h02m31s
